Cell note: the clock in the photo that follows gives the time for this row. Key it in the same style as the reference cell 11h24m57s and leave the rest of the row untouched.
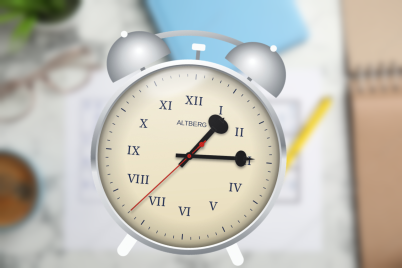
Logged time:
1h14m37s
